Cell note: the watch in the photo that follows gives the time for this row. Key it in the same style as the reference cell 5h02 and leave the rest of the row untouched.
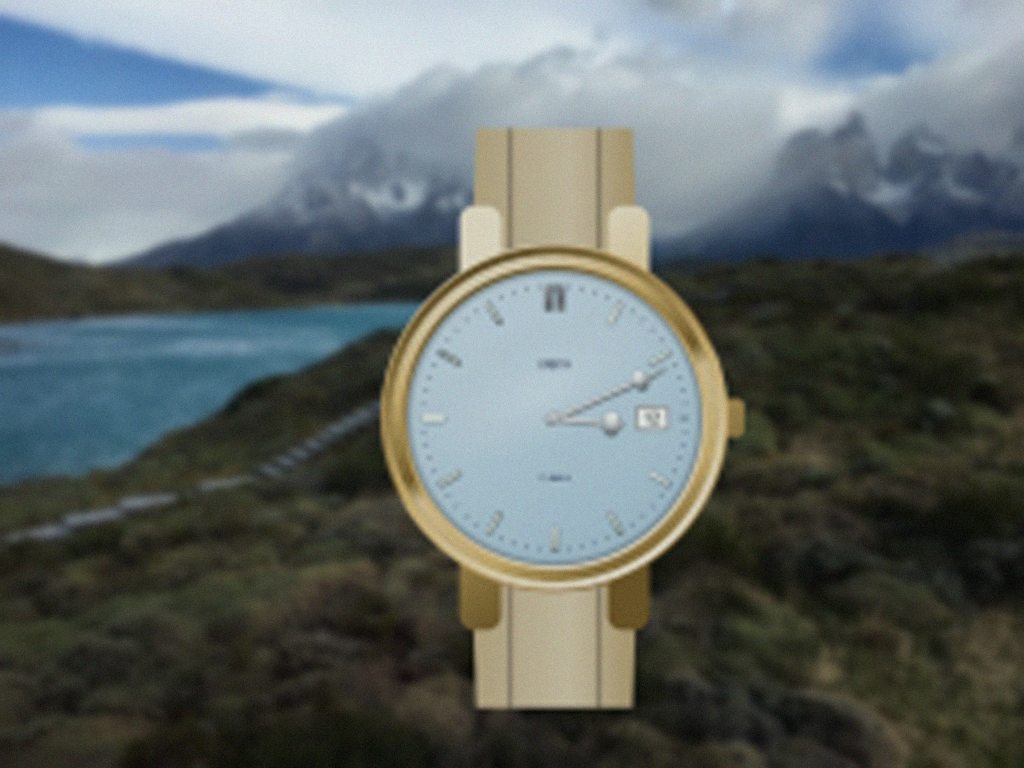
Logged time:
3h11
